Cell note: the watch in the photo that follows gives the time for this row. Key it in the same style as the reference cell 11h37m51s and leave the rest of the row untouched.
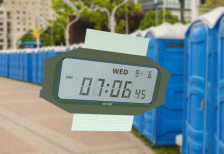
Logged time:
7h06m45s
